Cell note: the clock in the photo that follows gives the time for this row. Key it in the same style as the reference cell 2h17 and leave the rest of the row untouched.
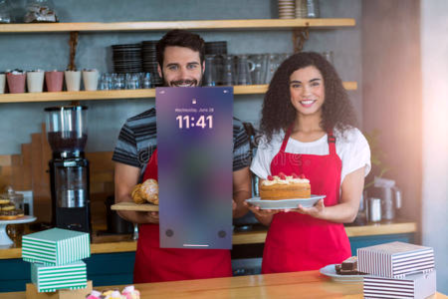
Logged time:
11h41
